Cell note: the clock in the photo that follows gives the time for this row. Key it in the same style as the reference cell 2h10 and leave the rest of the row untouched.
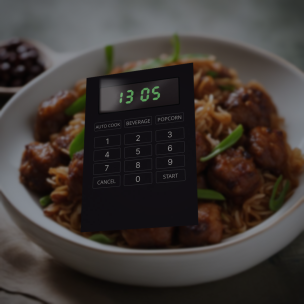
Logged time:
13h05
